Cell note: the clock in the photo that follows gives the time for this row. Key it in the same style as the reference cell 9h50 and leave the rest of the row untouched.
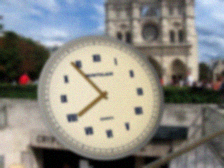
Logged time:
7h54
